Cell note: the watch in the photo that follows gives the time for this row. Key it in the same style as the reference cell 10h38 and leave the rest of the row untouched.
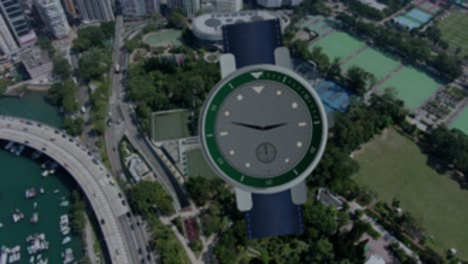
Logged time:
2h48
